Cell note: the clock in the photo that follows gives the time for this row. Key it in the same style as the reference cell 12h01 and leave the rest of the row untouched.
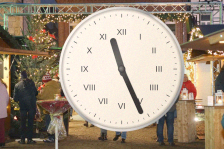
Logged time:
11h26
